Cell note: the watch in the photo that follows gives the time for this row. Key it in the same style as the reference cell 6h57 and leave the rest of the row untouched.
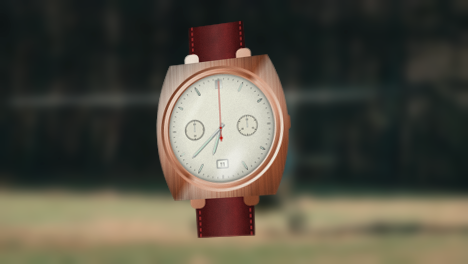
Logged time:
6h38
